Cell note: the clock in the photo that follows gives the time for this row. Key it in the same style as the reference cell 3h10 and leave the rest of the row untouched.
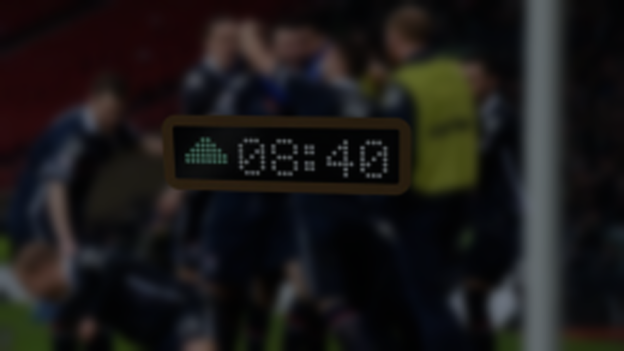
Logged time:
8h40
